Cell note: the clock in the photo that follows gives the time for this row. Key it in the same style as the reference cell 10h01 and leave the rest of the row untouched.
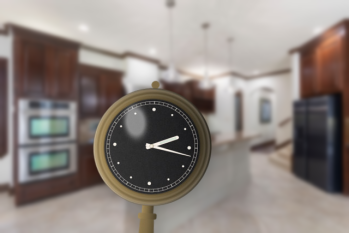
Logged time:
2h17
